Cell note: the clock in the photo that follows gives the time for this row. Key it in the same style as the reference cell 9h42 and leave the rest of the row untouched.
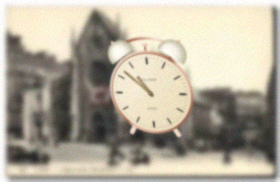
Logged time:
10h52
